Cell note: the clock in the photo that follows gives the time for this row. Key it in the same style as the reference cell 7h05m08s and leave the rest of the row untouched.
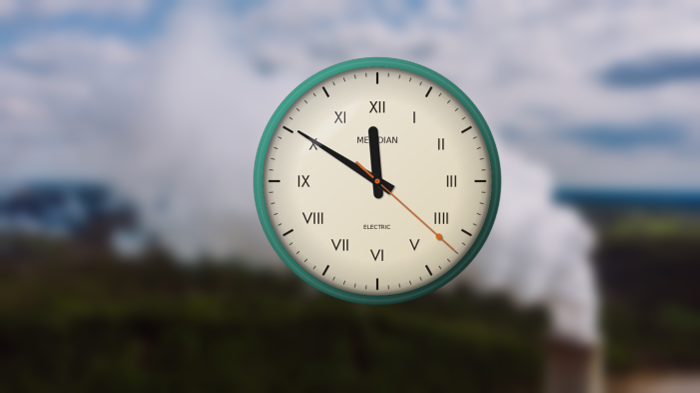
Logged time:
11h50m22s
